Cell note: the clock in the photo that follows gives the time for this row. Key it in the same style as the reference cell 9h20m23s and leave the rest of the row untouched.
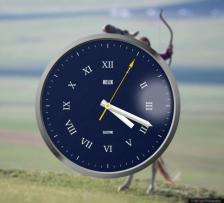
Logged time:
4h19m05s
